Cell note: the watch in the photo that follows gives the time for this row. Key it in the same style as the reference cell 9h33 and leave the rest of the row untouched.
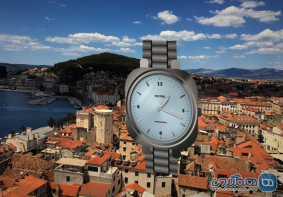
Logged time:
1h18
